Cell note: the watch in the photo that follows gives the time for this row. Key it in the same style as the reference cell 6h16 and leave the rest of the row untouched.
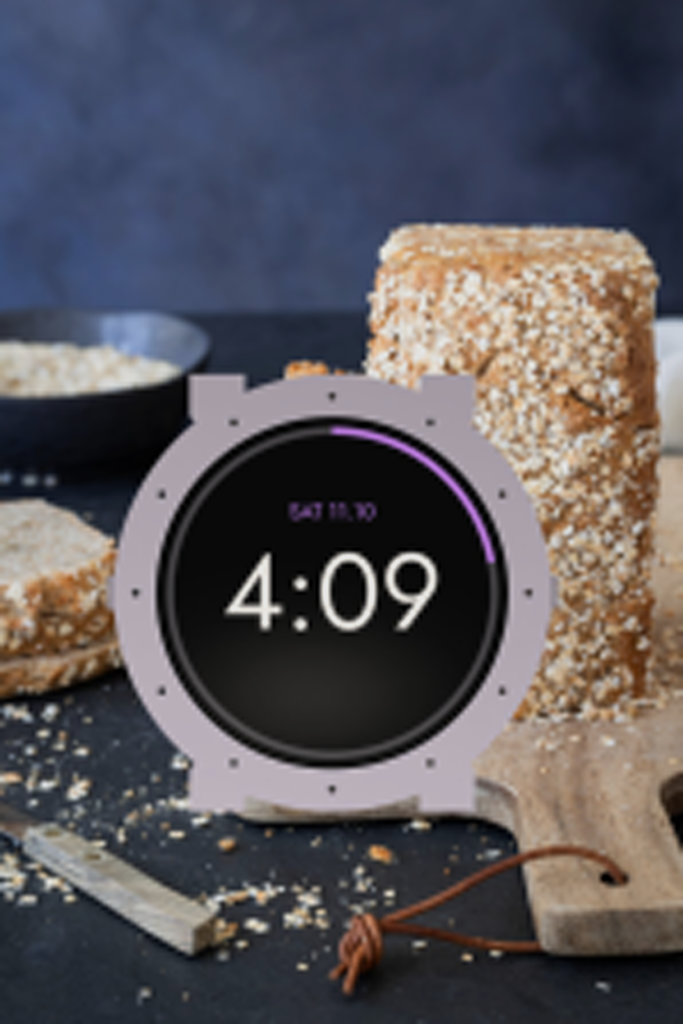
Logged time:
4h09
